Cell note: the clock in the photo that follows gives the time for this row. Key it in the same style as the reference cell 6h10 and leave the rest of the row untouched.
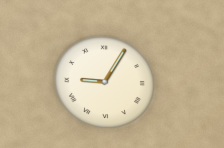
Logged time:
9h05
